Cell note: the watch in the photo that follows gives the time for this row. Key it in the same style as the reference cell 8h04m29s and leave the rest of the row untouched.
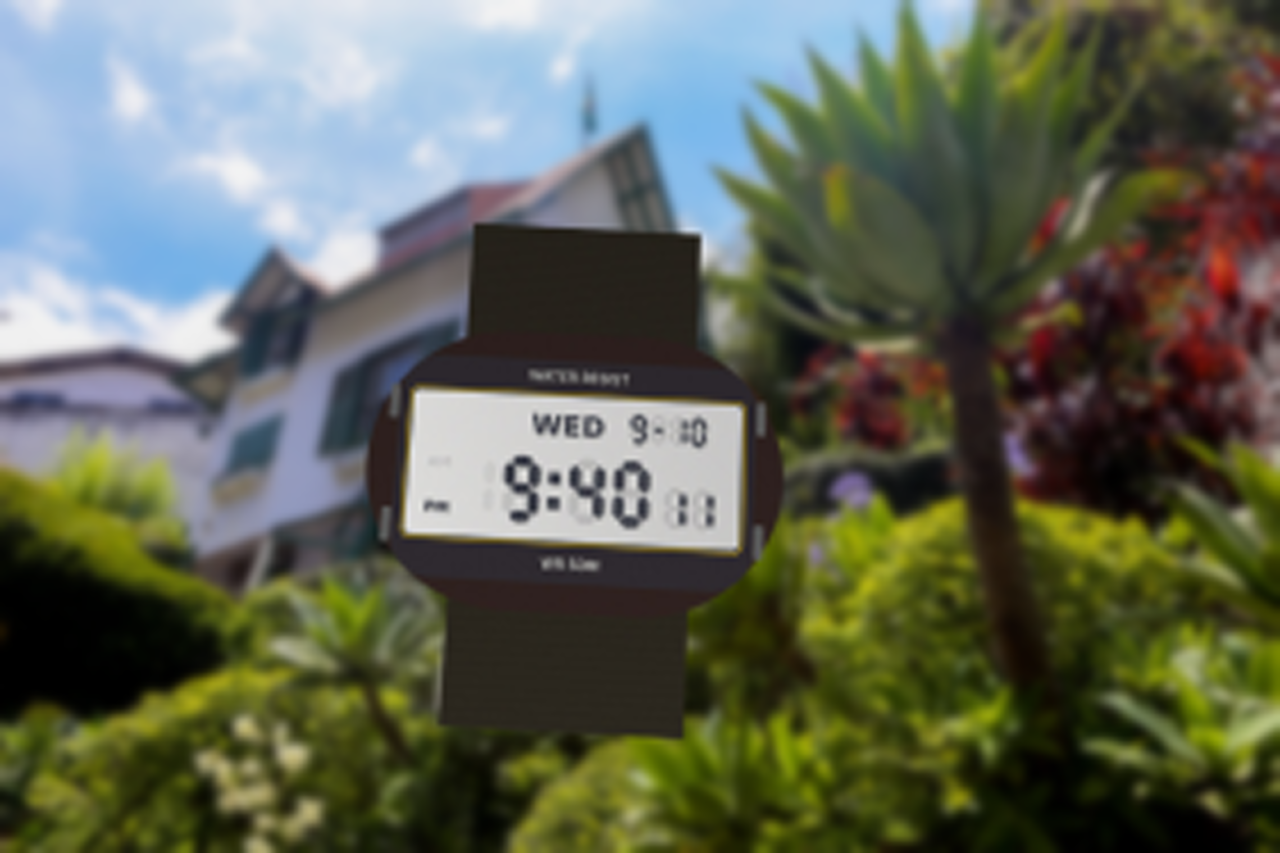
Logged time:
9h40m11s
